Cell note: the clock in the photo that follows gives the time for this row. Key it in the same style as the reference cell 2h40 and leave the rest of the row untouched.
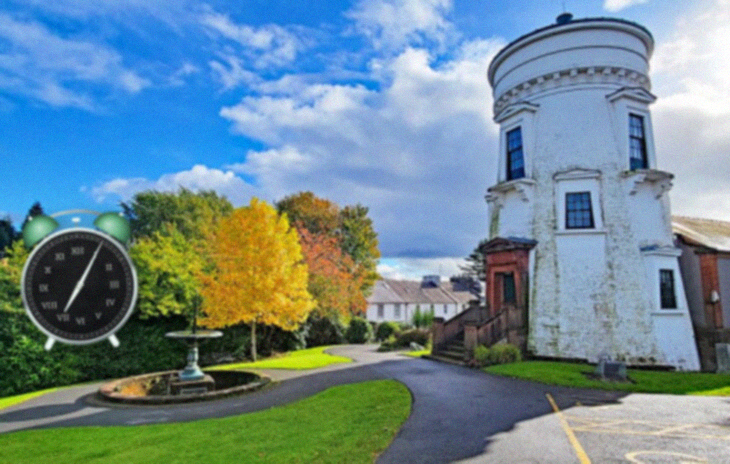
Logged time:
7h05
